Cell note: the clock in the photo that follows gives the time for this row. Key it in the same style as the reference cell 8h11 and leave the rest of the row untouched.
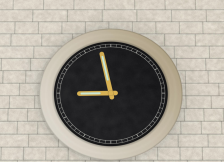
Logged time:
8h58
